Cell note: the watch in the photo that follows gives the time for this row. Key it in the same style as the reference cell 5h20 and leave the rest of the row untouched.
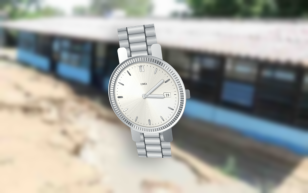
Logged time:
3h09
